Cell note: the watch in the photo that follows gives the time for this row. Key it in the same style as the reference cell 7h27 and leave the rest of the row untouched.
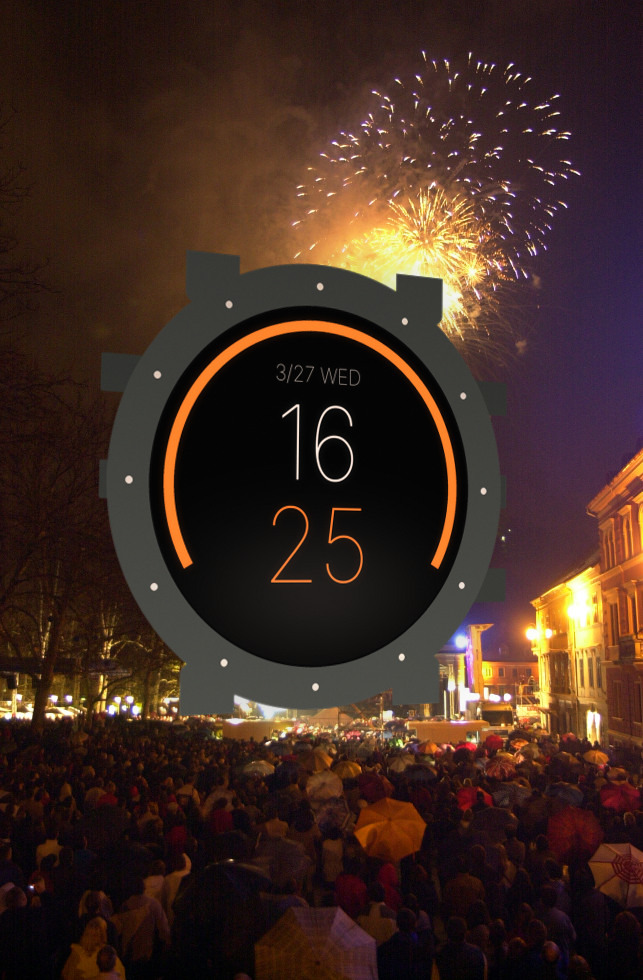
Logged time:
16h25
